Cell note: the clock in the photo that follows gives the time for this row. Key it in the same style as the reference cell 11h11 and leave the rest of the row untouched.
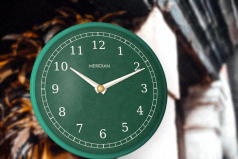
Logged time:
10h11
